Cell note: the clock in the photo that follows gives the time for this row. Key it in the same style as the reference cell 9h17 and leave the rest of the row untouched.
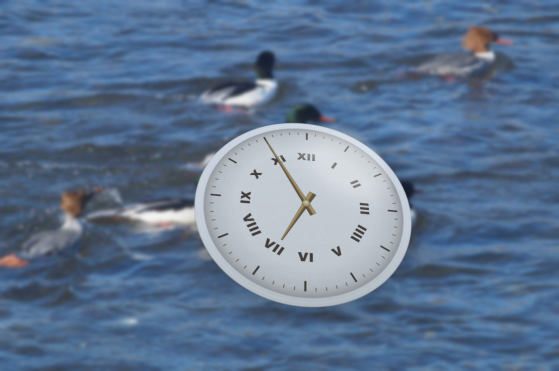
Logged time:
6h55
